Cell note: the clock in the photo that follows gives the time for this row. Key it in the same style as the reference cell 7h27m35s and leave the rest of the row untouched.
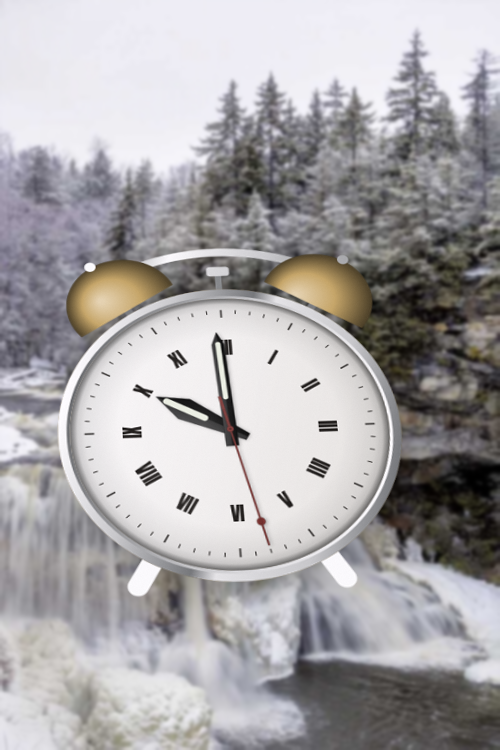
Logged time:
9h59m28s
